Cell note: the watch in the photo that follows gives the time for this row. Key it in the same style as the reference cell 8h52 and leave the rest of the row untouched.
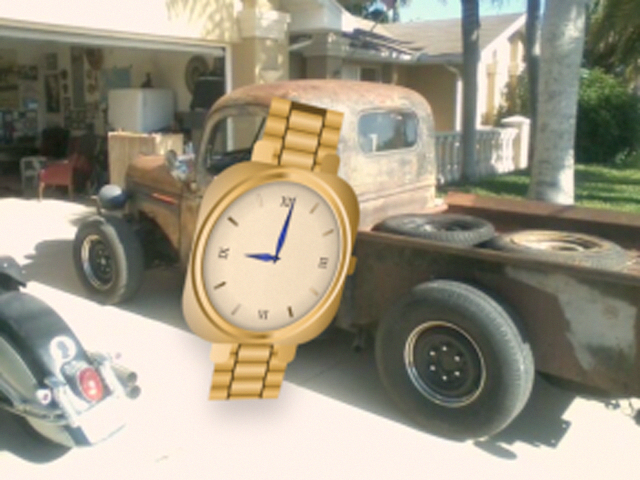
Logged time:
9h01
